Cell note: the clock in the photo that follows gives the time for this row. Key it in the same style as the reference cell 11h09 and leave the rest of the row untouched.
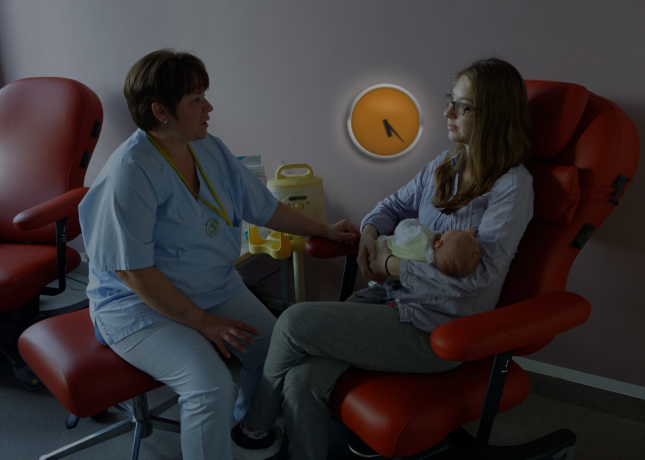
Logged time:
5h23
